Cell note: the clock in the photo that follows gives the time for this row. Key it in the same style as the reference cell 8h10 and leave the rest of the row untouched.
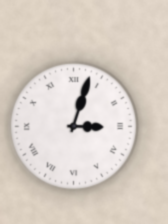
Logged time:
3h03
